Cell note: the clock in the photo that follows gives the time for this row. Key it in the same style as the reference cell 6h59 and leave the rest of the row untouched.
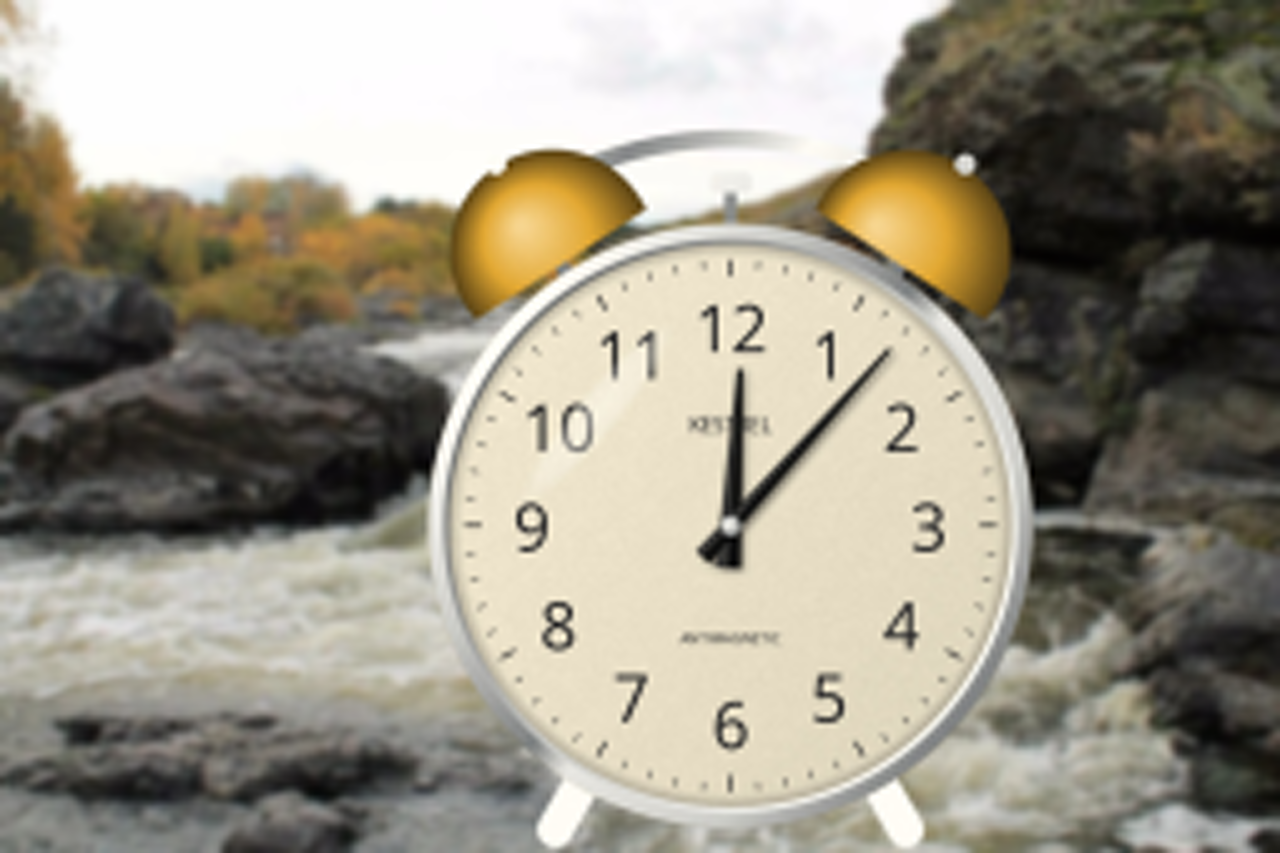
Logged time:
12h07
